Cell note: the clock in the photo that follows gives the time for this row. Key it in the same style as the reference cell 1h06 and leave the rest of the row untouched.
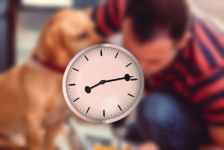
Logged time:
8h14
